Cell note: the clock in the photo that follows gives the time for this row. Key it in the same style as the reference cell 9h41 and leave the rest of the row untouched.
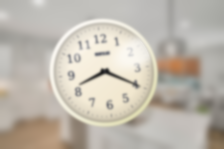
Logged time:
8h20
